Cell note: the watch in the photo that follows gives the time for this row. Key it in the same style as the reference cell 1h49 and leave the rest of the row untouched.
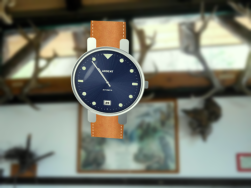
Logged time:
10h54
